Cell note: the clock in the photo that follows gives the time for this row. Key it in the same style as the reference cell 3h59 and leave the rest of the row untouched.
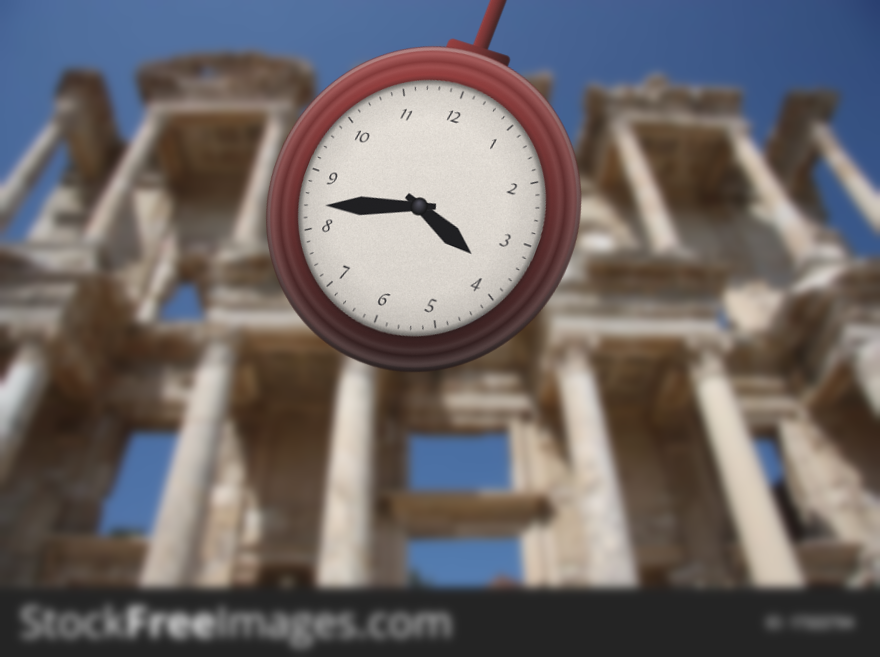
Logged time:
3h42
